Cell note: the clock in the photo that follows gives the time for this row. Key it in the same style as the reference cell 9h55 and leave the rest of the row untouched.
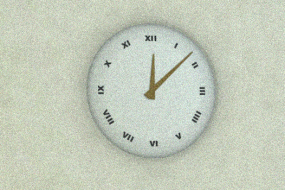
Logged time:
12h08
